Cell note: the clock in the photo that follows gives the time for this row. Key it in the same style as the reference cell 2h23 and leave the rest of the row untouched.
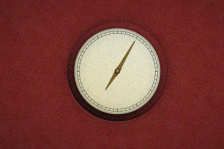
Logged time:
7h05
